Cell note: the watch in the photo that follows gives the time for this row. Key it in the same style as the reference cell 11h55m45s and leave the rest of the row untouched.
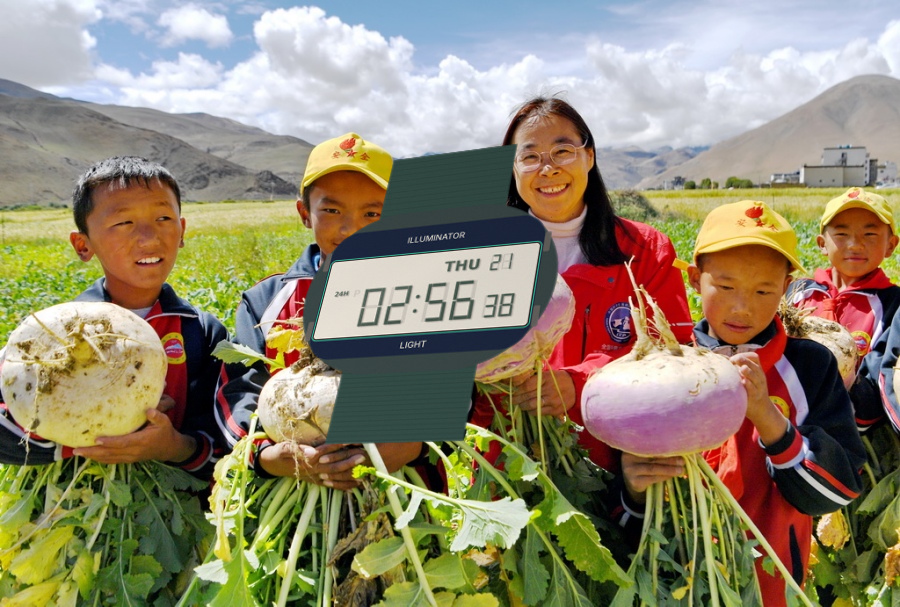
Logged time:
2h56m38s
